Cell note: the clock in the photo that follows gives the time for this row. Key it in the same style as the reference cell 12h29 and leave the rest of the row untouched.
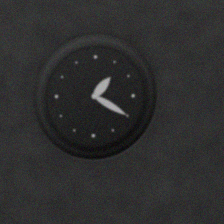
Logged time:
1h20
